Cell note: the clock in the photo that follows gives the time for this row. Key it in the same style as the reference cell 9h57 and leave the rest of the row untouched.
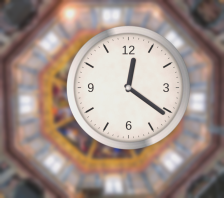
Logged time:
12h21
